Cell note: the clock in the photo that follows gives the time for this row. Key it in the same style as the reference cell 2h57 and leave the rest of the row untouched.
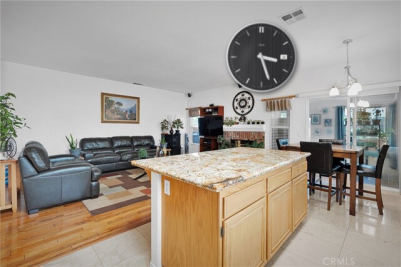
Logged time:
3h27
